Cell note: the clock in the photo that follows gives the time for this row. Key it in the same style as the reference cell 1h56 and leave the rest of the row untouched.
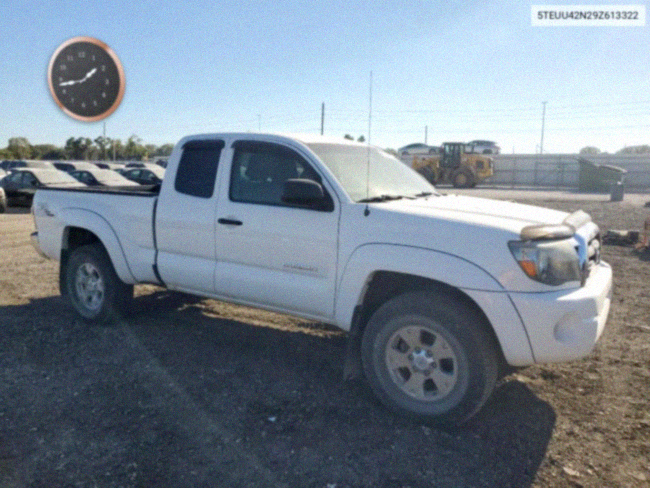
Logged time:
1h43
